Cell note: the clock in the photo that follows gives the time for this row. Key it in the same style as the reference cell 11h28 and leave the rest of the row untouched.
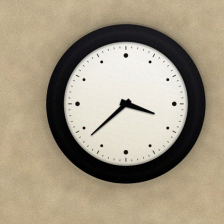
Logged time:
3h38
